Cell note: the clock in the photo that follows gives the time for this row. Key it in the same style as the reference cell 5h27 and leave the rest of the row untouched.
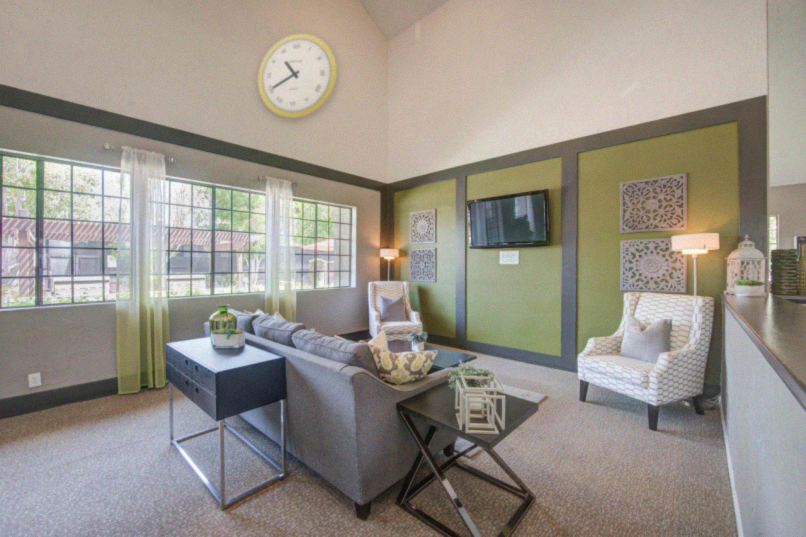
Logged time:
10h40
